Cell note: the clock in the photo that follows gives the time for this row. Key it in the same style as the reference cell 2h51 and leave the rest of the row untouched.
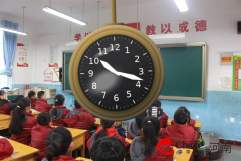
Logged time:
10h18
